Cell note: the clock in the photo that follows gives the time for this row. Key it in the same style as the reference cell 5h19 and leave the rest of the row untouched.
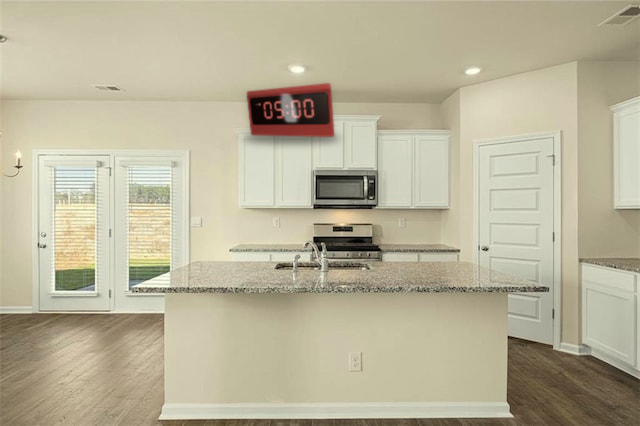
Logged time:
5h00
